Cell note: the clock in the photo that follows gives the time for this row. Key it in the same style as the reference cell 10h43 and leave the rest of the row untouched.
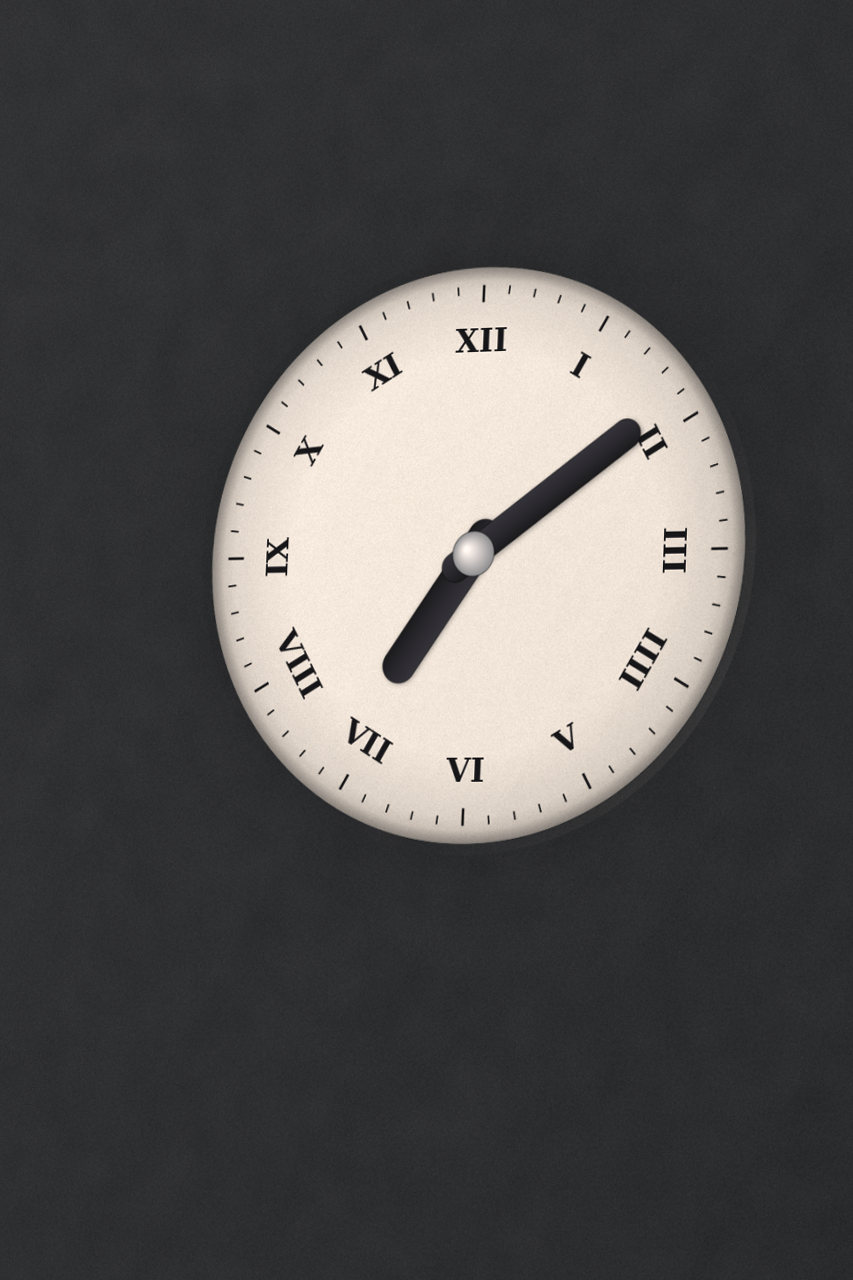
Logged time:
7h09
